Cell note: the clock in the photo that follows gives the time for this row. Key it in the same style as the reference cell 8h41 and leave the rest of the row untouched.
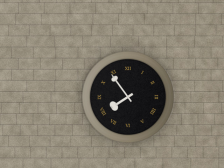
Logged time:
7h54
